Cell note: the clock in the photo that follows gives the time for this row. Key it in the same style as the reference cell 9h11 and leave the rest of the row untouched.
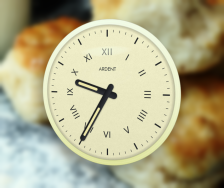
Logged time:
9h35
